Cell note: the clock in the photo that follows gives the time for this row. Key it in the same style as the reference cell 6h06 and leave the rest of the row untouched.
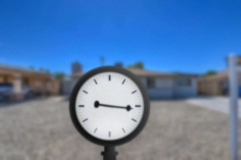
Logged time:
9h16
